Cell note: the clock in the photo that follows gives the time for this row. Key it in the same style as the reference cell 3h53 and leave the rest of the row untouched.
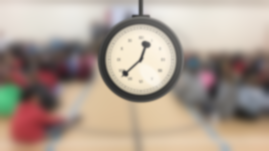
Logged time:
12h38
